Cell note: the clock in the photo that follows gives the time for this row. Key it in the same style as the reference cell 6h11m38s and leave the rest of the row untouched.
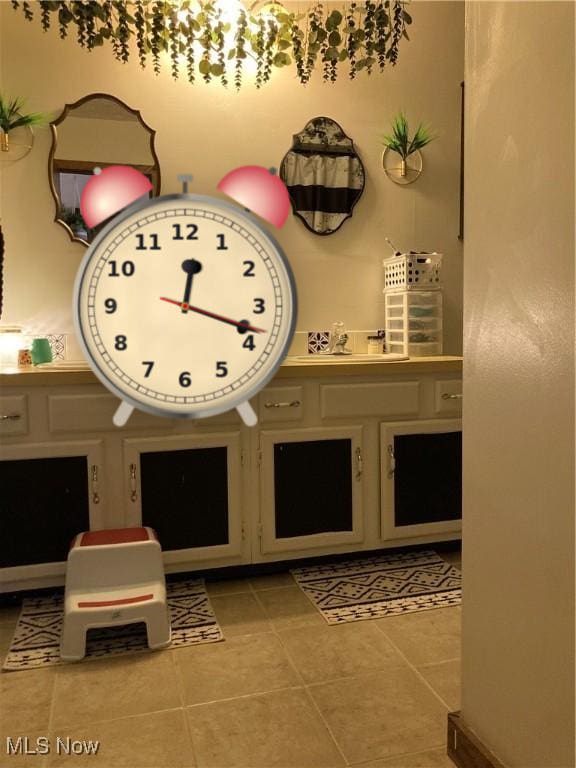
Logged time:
12h18m18s
